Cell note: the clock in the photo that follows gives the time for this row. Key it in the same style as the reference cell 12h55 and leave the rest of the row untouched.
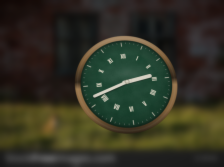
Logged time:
2h42
